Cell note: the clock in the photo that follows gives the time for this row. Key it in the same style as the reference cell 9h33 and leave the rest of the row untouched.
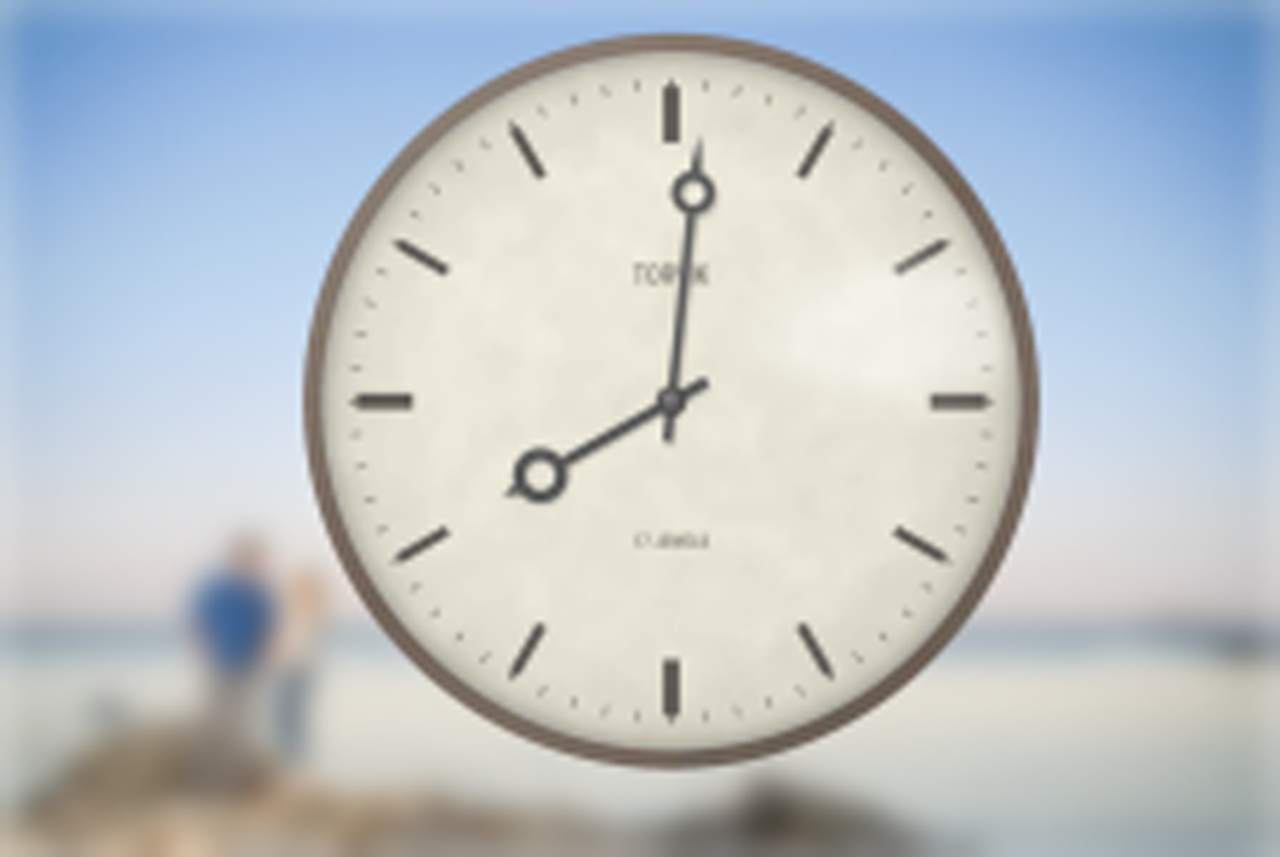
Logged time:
8h01
